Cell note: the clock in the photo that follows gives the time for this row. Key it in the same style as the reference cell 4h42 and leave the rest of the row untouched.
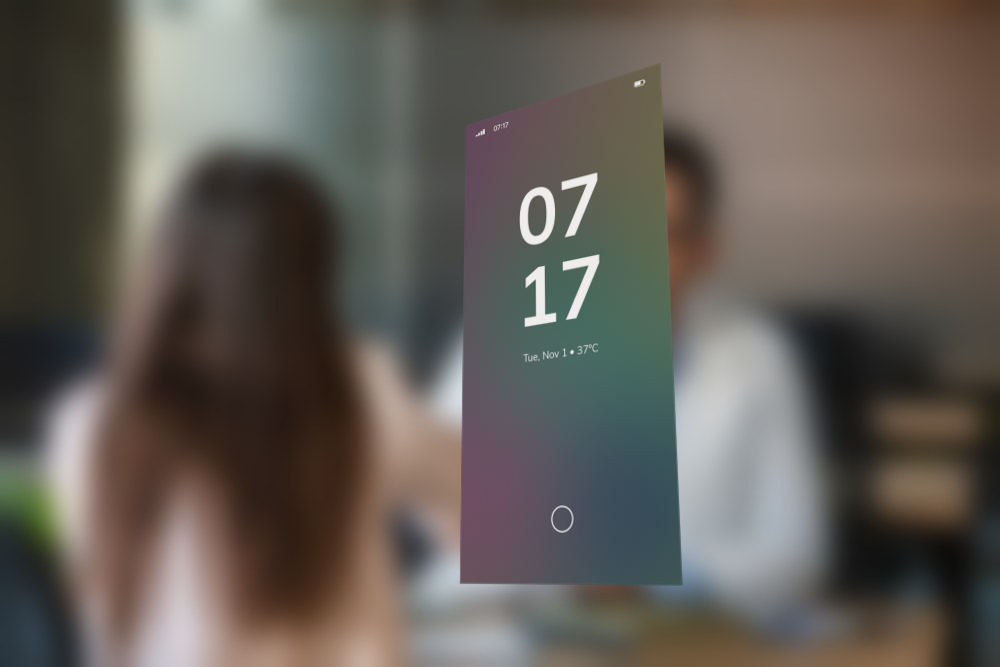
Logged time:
7h17
